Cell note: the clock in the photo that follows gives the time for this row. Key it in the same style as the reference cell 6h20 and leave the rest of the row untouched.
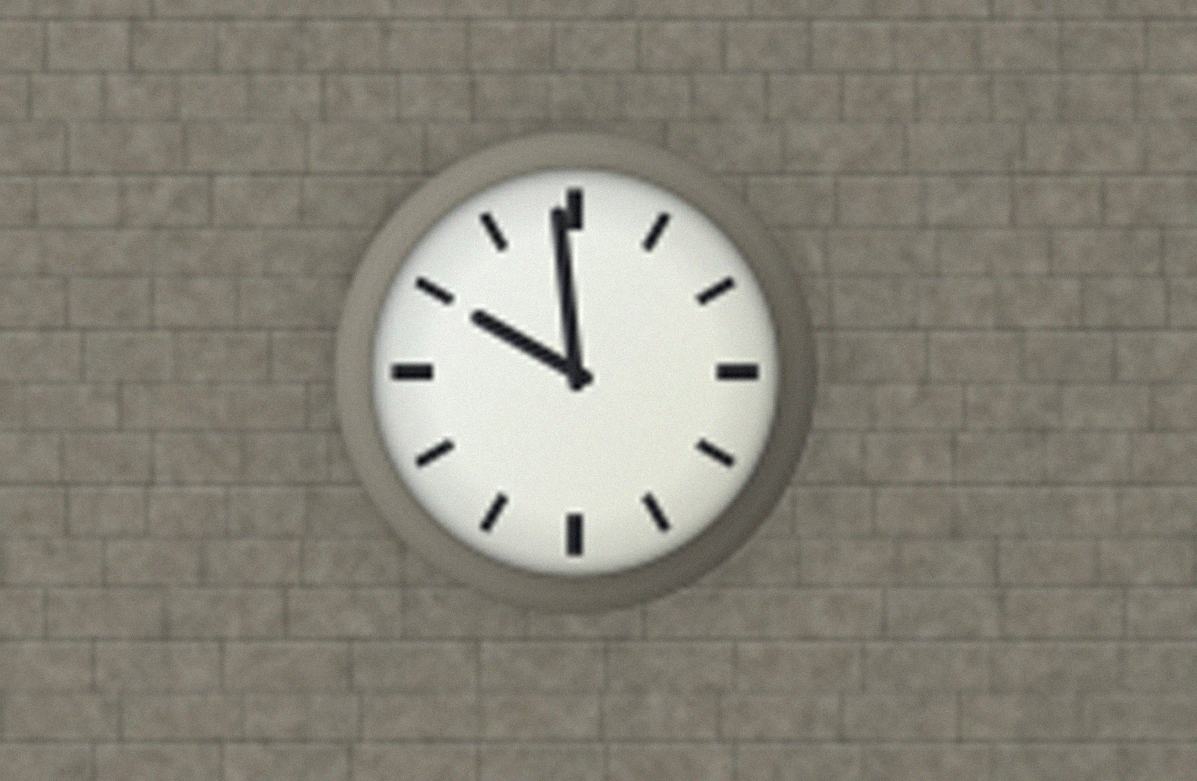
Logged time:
9h59
